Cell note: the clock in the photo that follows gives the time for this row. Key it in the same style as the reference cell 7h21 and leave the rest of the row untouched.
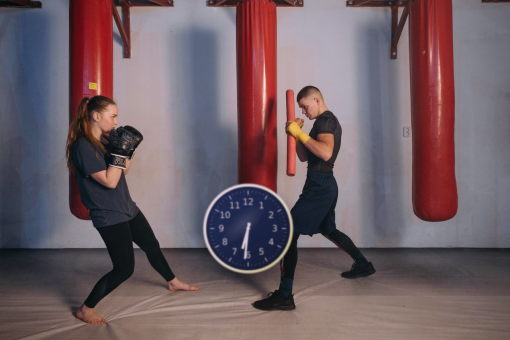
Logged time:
6h31
